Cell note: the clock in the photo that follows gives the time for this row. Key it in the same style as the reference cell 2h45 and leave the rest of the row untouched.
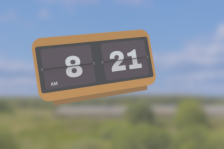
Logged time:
8h21
